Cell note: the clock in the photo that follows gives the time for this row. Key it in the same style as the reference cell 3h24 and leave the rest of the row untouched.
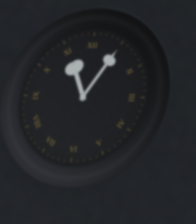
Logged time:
11h05
